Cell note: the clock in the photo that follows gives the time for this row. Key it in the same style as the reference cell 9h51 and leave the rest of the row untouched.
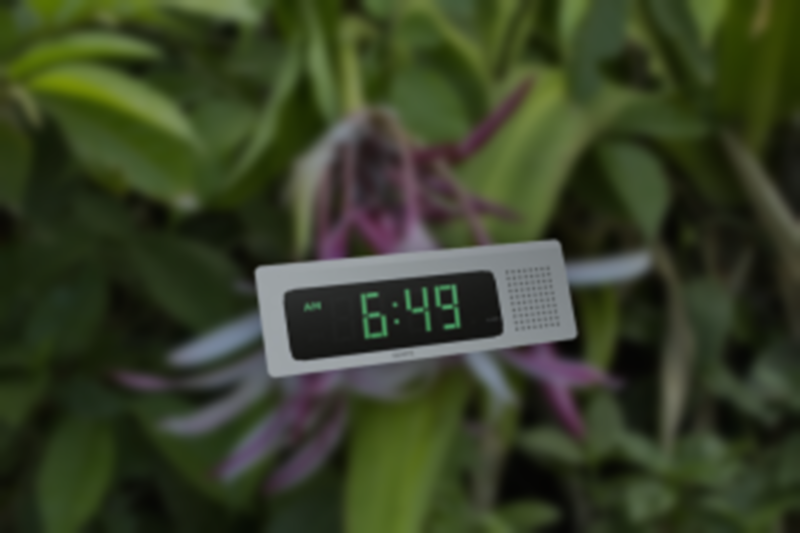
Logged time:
6h49
